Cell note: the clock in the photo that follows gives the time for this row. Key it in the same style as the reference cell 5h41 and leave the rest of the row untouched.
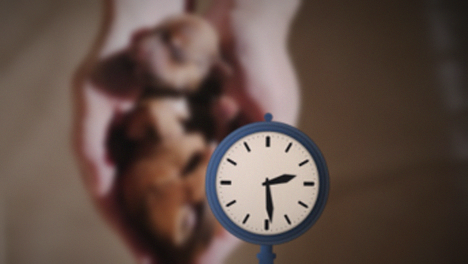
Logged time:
2h29
